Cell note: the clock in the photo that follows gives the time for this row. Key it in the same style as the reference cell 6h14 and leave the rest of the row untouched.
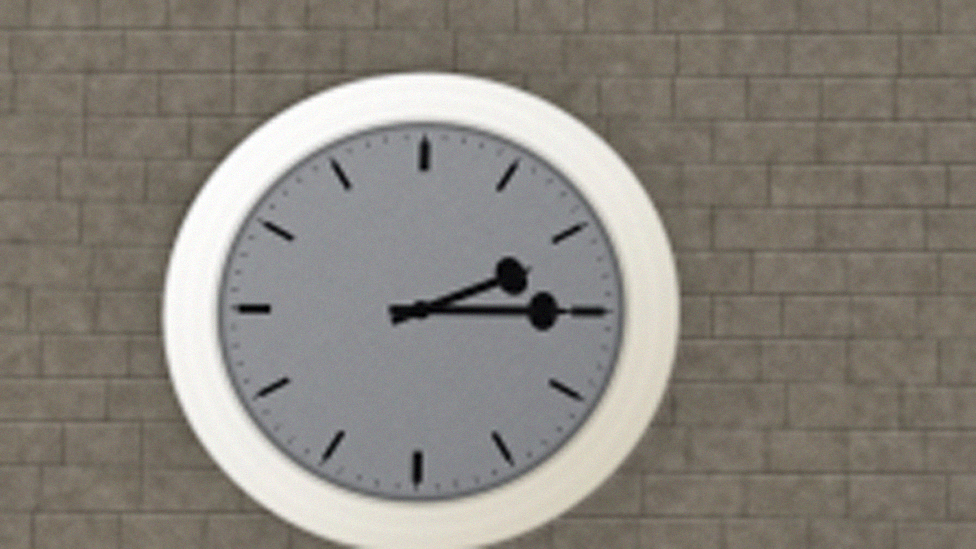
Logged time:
2h15
